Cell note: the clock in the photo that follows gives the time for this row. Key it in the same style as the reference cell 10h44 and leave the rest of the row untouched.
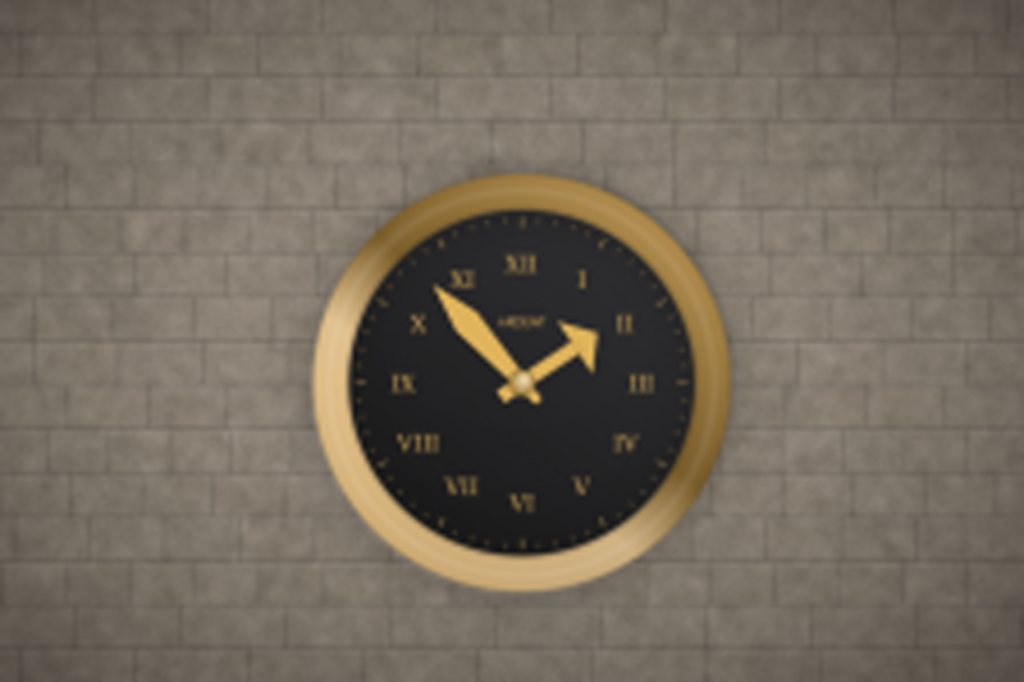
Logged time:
1h53
